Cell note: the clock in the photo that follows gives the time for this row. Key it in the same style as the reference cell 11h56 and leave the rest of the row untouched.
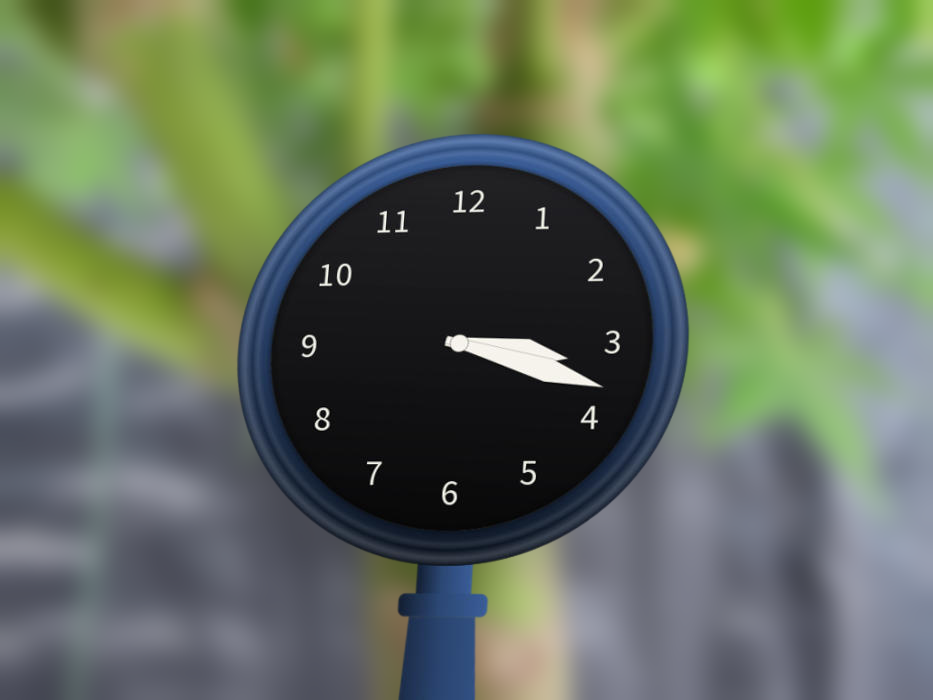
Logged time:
3h18
